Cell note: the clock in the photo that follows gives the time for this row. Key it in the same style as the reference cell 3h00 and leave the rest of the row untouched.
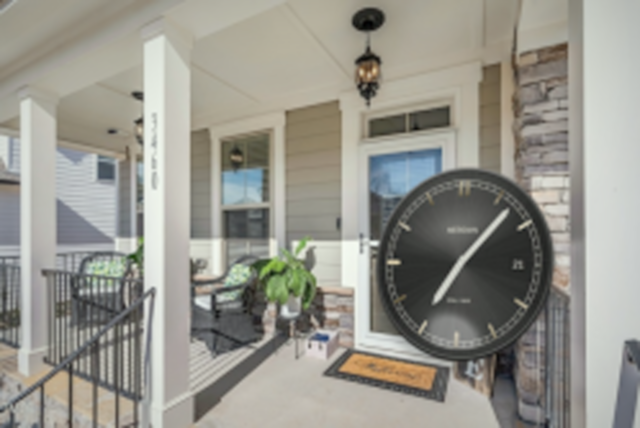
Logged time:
7h07
